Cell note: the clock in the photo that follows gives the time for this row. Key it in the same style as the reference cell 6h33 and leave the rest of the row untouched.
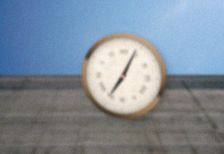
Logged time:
7h04
